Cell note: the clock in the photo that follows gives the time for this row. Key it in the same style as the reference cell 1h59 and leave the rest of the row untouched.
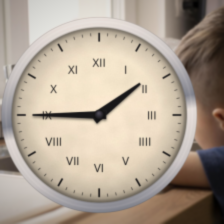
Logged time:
1h45
